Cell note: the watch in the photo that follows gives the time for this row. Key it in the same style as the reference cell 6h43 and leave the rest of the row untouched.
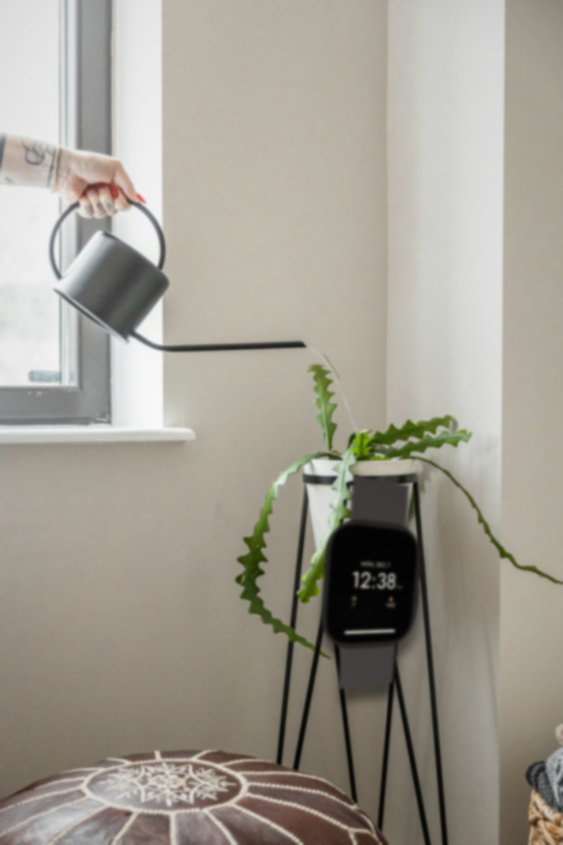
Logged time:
12h38
